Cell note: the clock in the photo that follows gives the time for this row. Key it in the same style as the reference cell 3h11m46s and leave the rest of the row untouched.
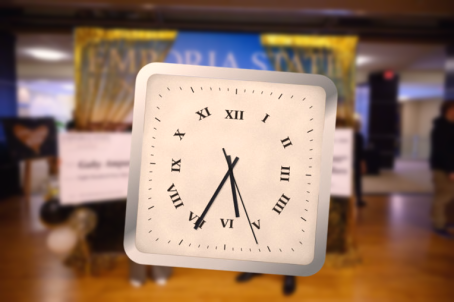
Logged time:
5h34m26s
